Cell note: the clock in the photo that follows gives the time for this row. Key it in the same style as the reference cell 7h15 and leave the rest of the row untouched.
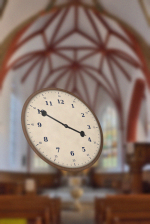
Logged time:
3h50
